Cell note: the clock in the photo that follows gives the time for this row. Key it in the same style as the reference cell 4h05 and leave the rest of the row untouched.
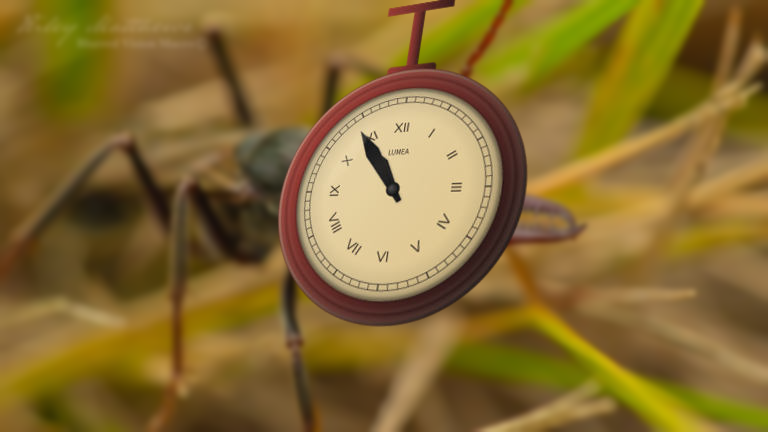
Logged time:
10h54
